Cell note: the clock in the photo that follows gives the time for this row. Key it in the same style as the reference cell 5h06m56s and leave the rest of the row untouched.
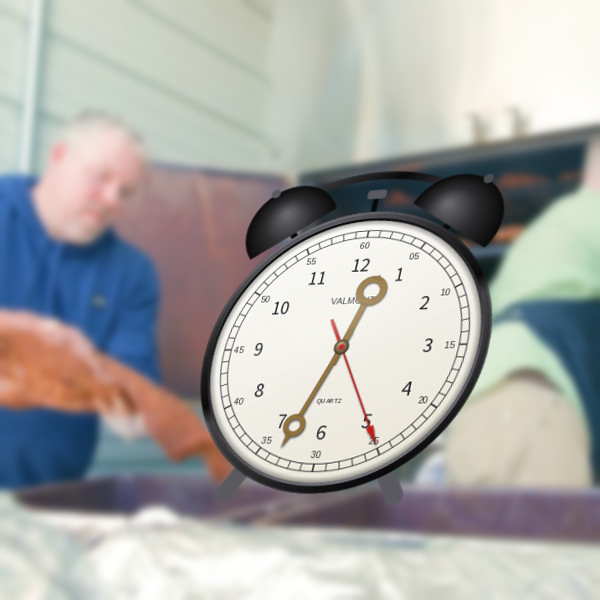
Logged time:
12h33m25s
